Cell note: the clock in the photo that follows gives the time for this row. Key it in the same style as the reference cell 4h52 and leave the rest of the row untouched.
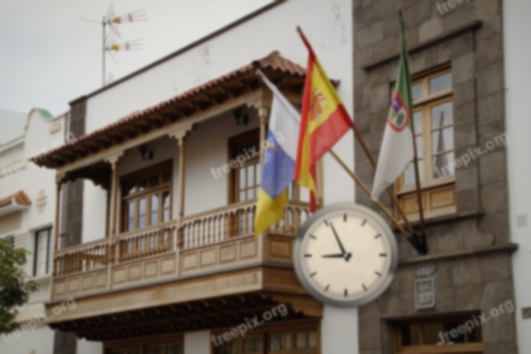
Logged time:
8h56
